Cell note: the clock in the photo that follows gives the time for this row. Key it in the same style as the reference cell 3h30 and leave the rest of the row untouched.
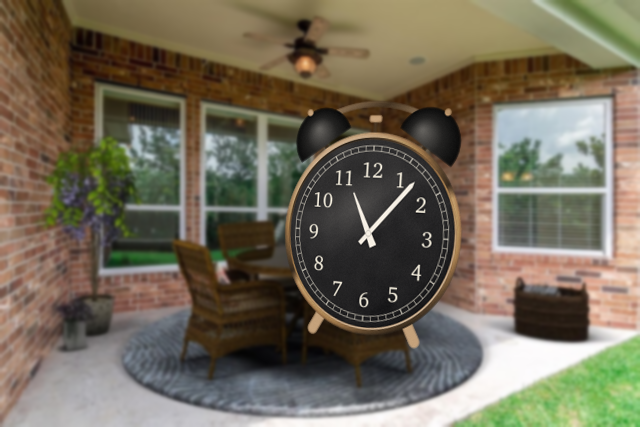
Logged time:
11h07
